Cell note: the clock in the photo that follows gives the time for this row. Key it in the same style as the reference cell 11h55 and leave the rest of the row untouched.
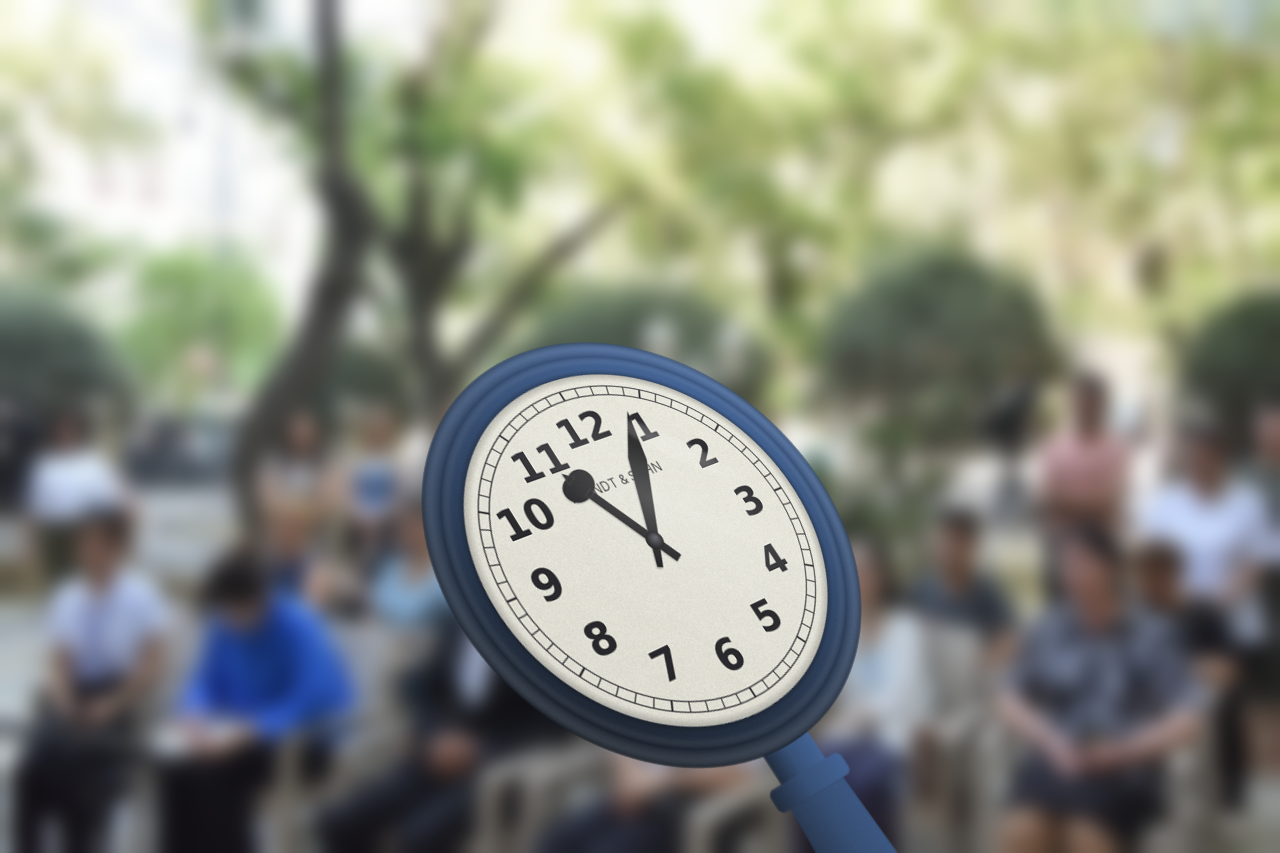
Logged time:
11h04
